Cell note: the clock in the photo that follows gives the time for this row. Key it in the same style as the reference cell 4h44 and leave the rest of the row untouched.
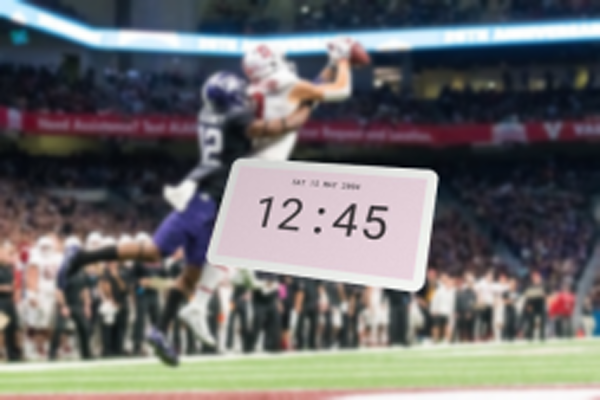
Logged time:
12h45
